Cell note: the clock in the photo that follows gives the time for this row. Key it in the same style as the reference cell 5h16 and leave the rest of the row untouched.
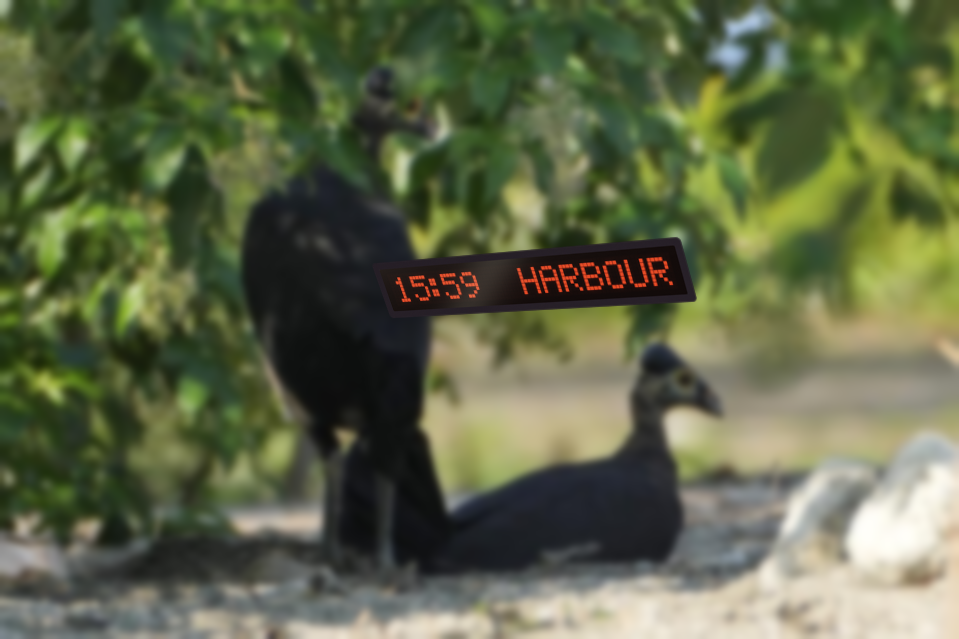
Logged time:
15h59
